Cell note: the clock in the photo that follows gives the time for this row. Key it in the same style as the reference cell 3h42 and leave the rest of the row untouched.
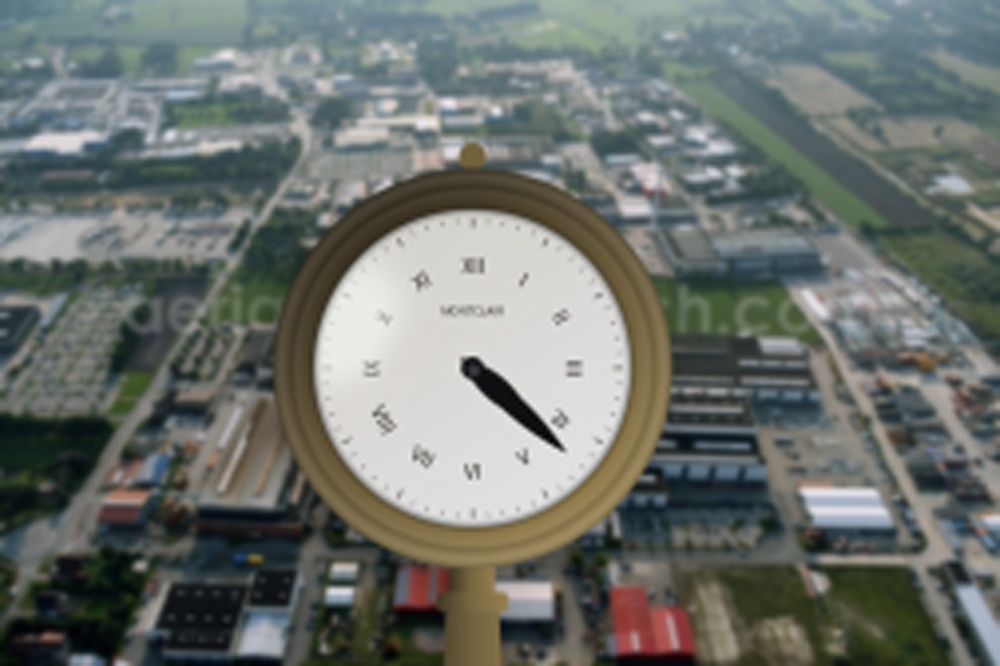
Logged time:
4h22
